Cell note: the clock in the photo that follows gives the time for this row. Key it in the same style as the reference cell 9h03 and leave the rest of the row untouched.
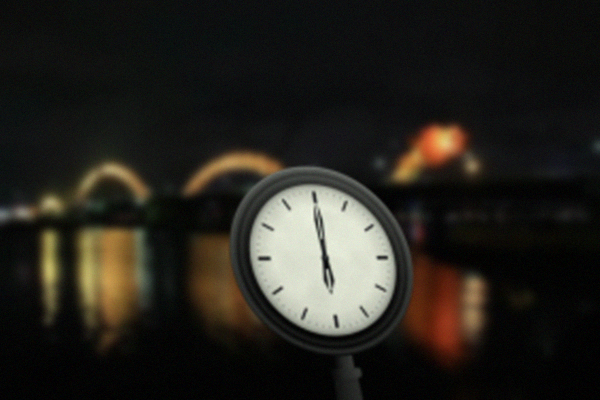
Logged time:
6h00
